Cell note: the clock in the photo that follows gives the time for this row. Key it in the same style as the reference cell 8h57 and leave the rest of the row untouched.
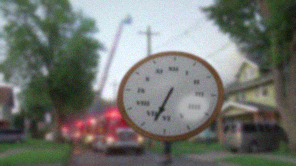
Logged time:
6h33
